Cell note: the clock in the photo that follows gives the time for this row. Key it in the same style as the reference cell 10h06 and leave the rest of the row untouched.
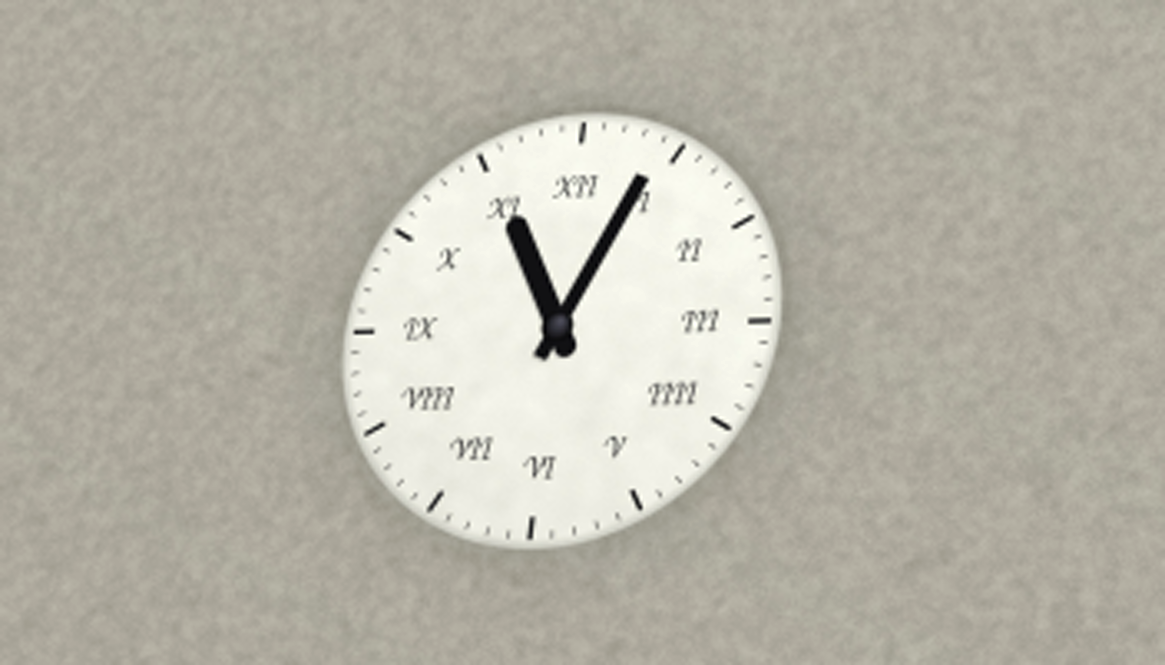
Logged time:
11h04
